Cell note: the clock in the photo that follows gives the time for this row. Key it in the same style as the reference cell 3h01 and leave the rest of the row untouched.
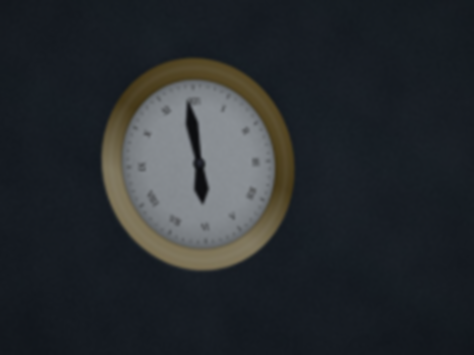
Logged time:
5h59
